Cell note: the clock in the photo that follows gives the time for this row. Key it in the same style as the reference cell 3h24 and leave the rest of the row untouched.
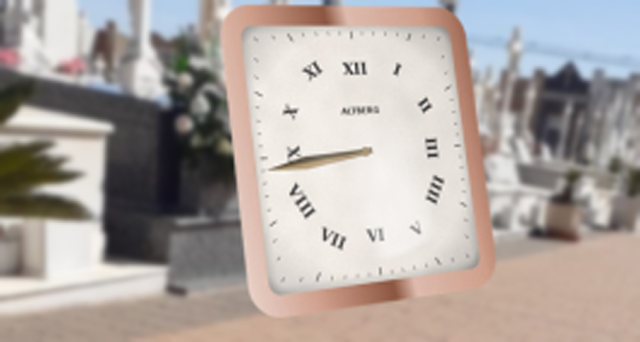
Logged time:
8h44
